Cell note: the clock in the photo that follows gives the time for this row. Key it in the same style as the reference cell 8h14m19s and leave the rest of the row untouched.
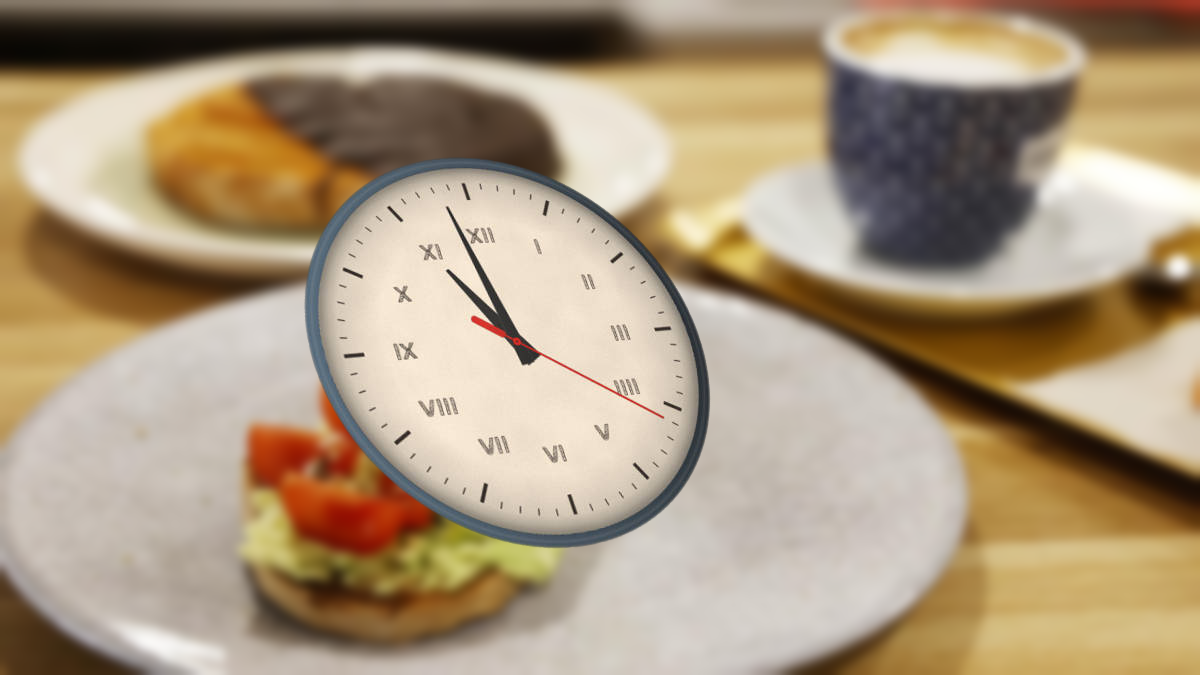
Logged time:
10h58m21s
